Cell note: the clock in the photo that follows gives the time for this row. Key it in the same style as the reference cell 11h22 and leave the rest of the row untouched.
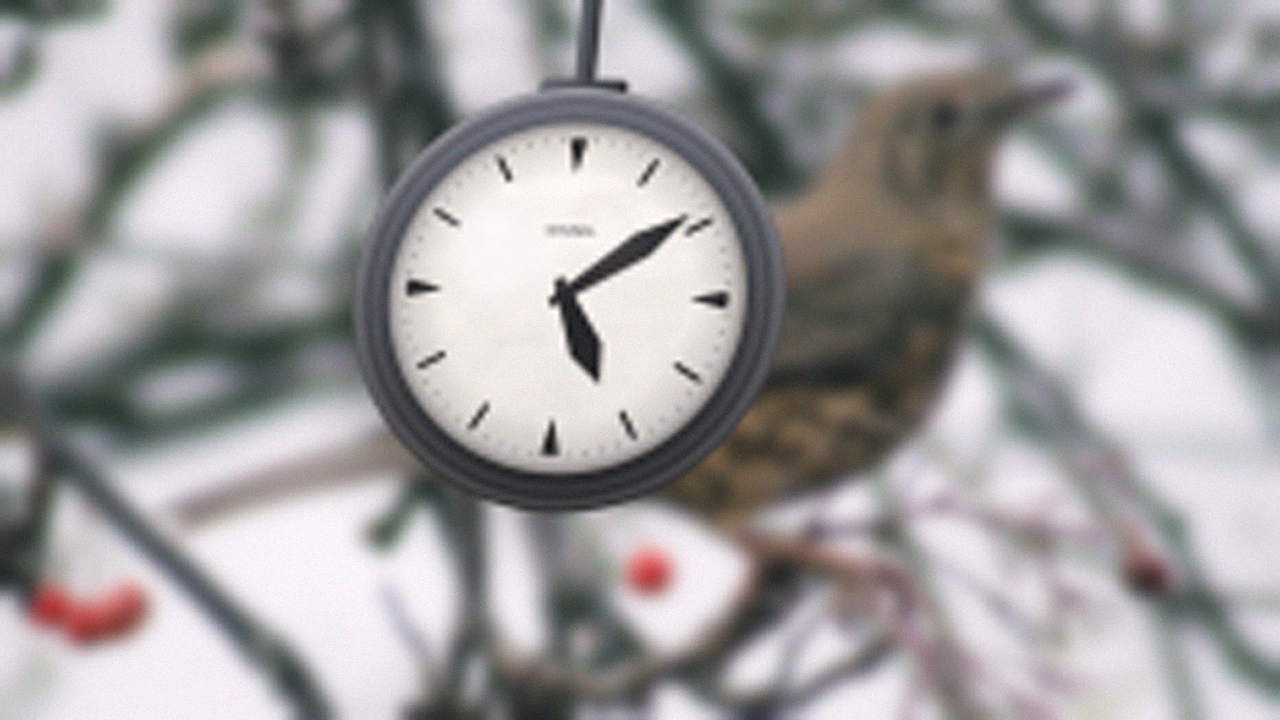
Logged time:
5h09
